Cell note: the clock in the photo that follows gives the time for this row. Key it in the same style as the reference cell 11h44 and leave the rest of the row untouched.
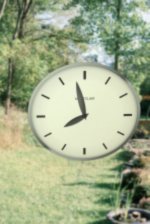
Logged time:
7h58
